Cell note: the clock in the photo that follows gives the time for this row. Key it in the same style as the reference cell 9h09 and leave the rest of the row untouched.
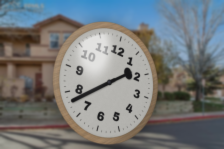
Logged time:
1h38
